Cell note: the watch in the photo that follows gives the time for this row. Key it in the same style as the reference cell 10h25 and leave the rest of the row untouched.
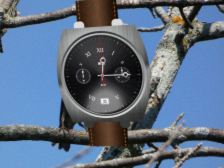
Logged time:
12h15
